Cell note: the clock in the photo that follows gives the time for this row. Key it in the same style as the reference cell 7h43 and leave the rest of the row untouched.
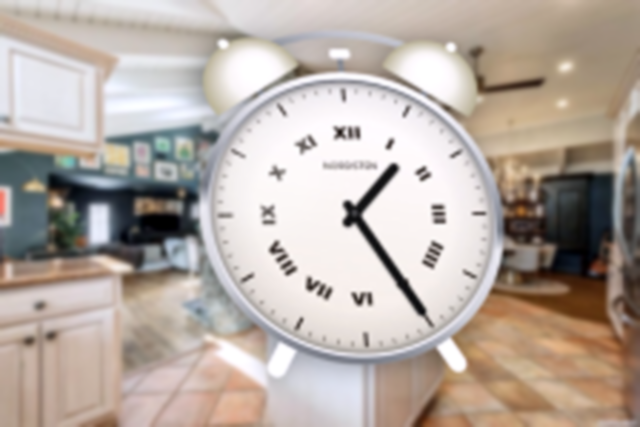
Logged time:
1h25
